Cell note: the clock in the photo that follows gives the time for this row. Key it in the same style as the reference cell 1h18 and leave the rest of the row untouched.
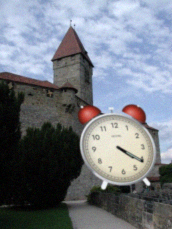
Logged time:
4h21
